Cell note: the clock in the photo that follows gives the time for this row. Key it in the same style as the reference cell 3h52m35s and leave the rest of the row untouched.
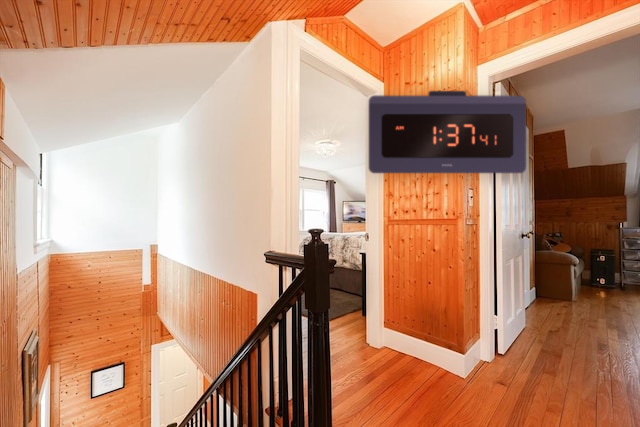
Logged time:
1h37m41s
